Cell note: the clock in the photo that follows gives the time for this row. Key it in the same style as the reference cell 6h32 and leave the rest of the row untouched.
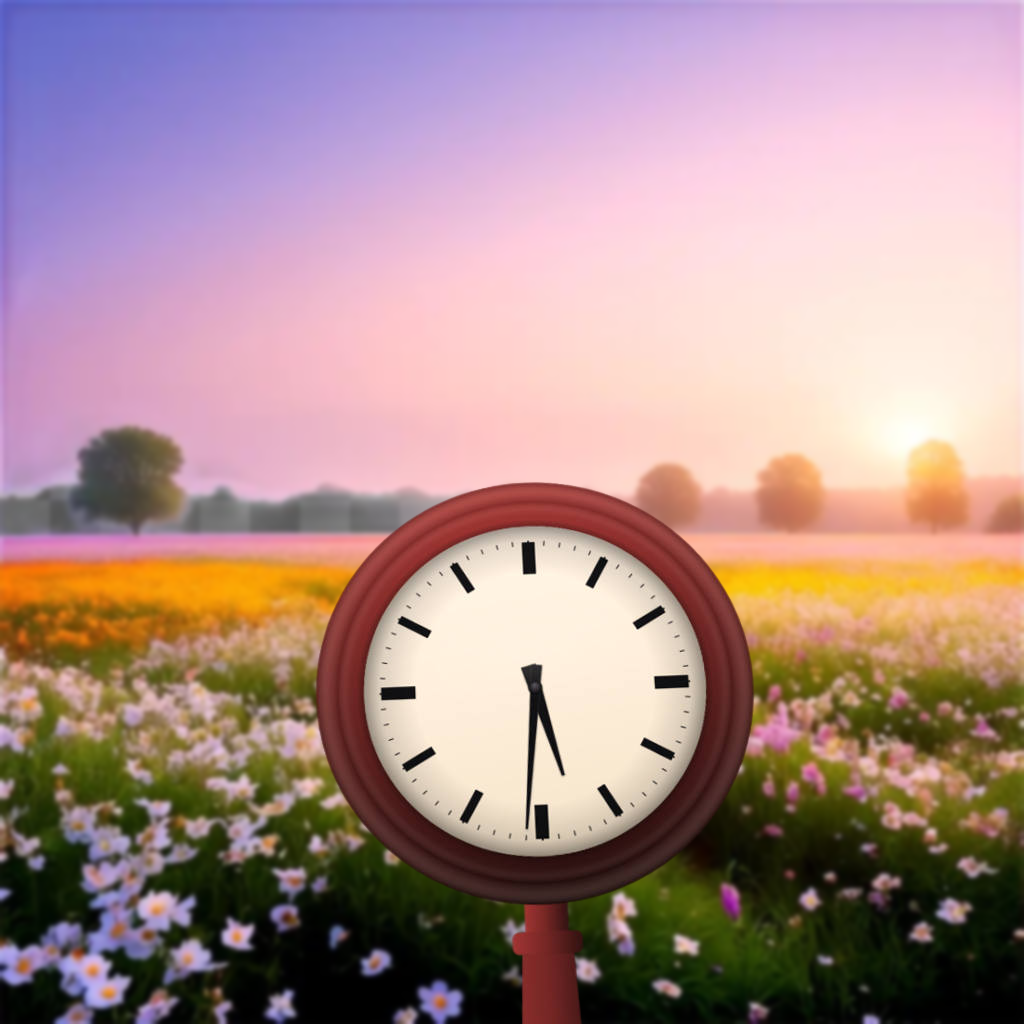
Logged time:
5h31
